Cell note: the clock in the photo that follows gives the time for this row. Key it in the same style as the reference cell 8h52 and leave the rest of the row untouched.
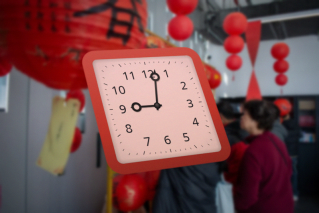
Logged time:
9h02
